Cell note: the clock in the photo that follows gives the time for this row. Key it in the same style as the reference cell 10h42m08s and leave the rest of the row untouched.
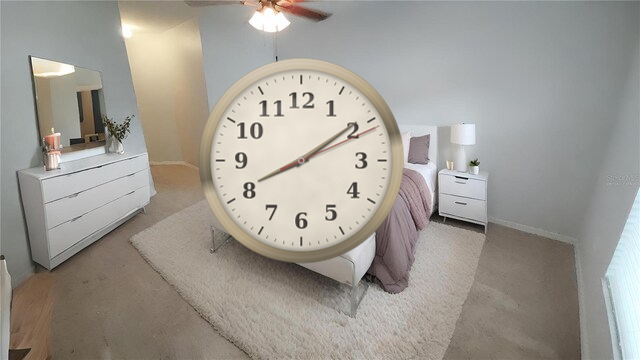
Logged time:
8h09m11s
